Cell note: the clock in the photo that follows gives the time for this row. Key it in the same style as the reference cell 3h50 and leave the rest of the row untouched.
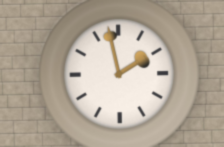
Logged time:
1h58
